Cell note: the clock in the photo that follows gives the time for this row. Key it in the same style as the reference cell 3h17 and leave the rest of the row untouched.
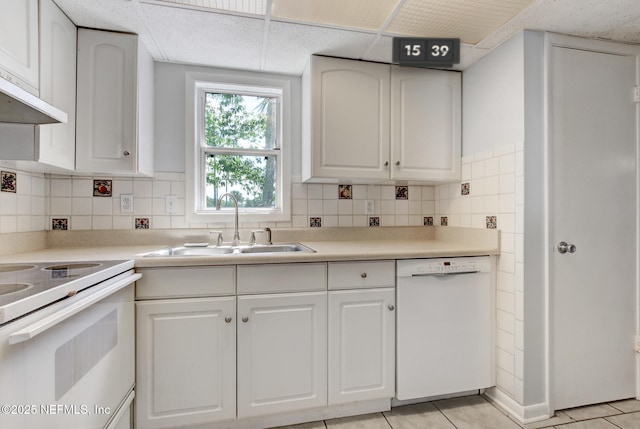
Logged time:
15h39
